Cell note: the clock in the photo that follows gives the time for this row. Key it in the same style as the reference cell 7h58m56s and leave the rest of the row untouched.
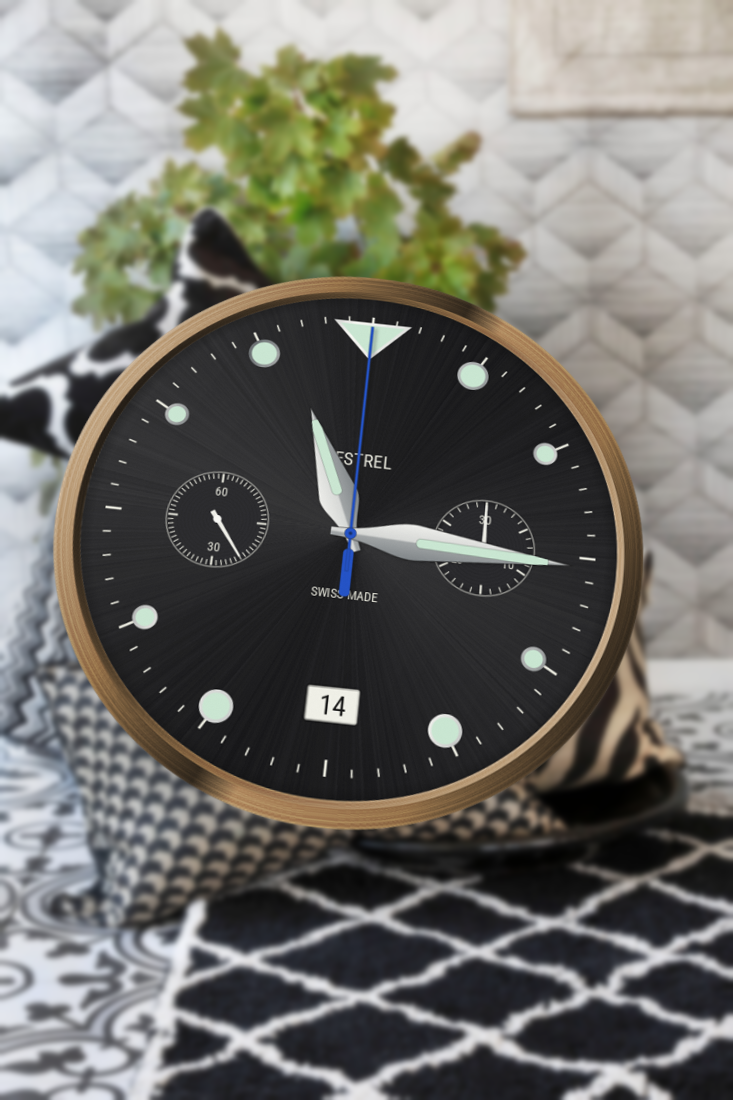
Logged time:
11h15m24s
